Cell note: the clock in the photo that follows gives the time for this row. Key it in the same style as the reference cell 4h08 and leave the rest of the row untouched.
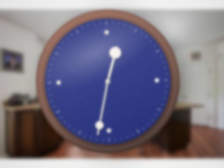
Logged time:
12h32
